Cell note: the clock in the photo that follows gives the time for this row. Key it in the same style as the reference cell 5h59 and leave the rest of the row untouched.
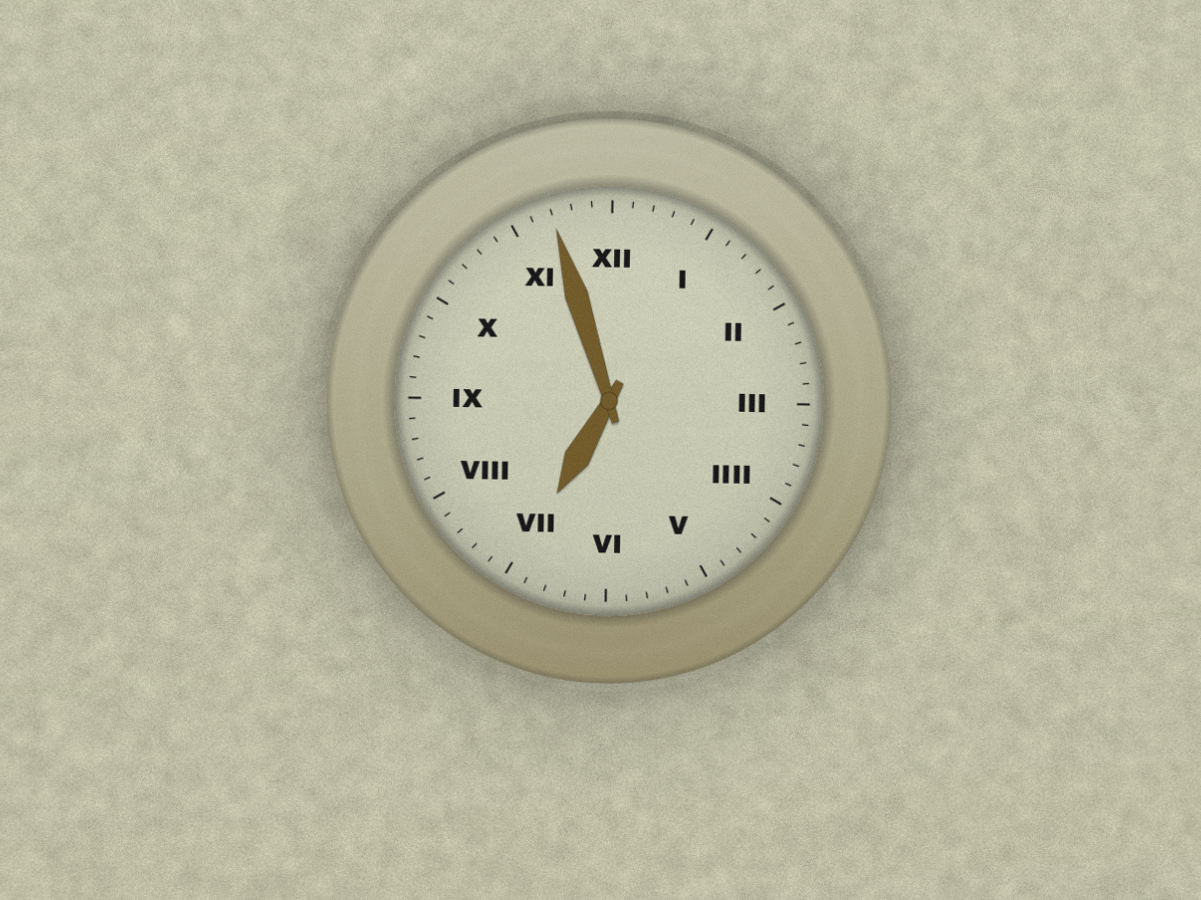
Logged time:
6h57
